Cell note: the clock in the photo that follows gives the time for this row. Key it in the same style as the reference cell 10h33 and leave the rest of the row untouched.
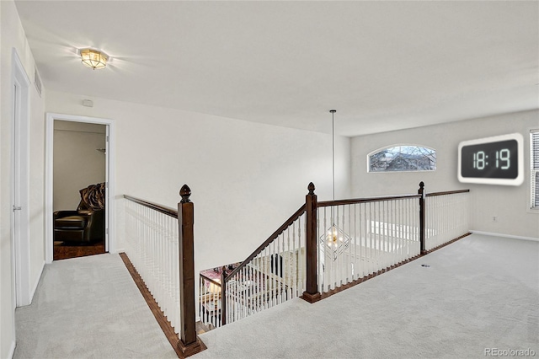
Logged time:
18h19
